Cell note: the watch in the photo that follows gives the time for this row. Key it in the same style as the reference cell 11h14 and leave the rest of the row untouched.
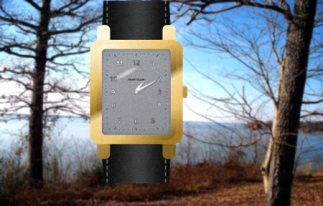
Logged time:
1h10
